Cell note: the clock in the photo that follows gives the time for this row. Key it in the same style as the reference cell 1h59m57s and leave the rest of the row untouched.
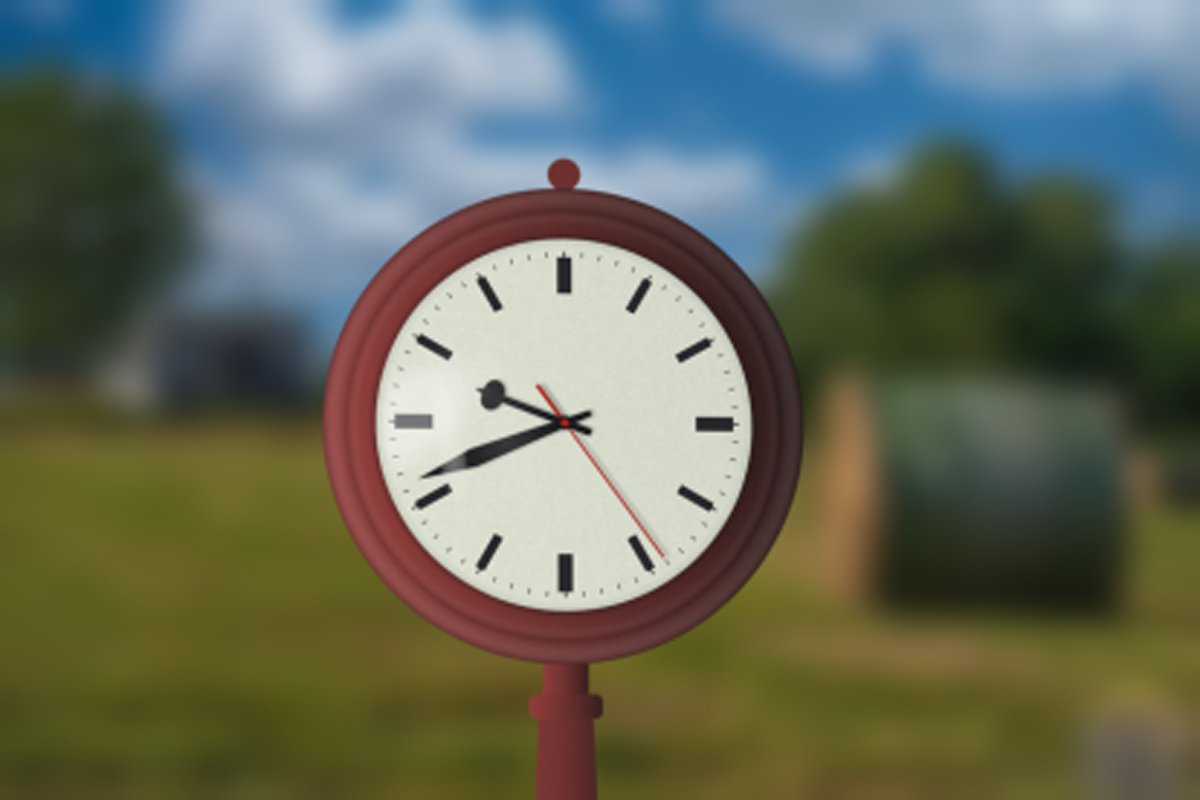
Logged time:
9h41m24s
